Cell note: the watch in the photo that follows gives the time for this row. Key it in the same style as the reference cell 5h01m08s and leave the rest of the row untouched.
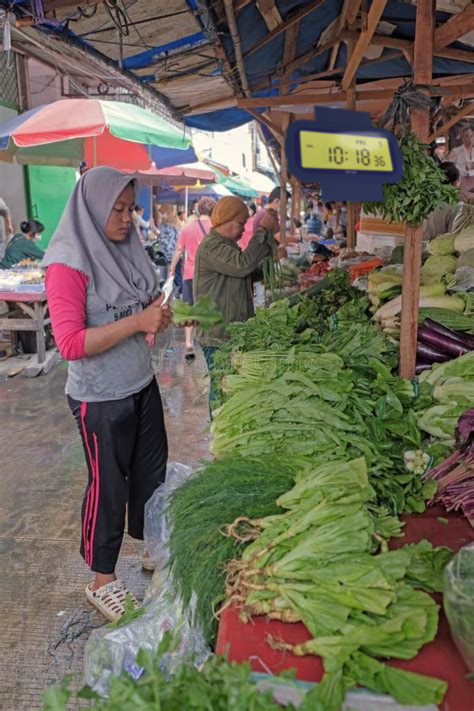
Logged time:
10h18m36s
